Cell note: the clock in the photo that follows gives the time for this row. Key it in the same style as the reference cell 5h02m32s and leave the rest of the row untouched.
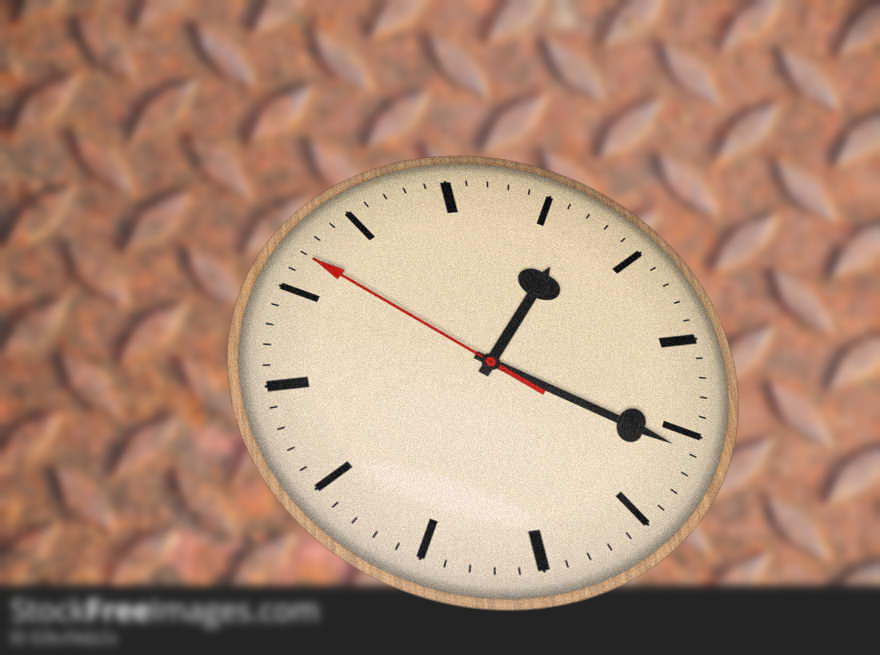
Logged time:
1h20m52s
